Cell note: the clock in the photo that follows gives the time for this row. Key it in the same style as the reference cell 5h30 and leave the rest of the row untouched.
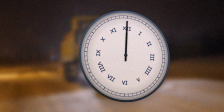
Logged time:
12h00
